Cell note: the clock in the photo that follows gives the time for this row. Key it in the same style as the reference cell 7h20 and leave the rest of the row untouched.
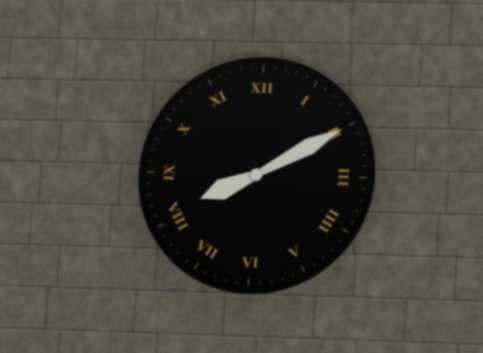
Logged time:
8h10
